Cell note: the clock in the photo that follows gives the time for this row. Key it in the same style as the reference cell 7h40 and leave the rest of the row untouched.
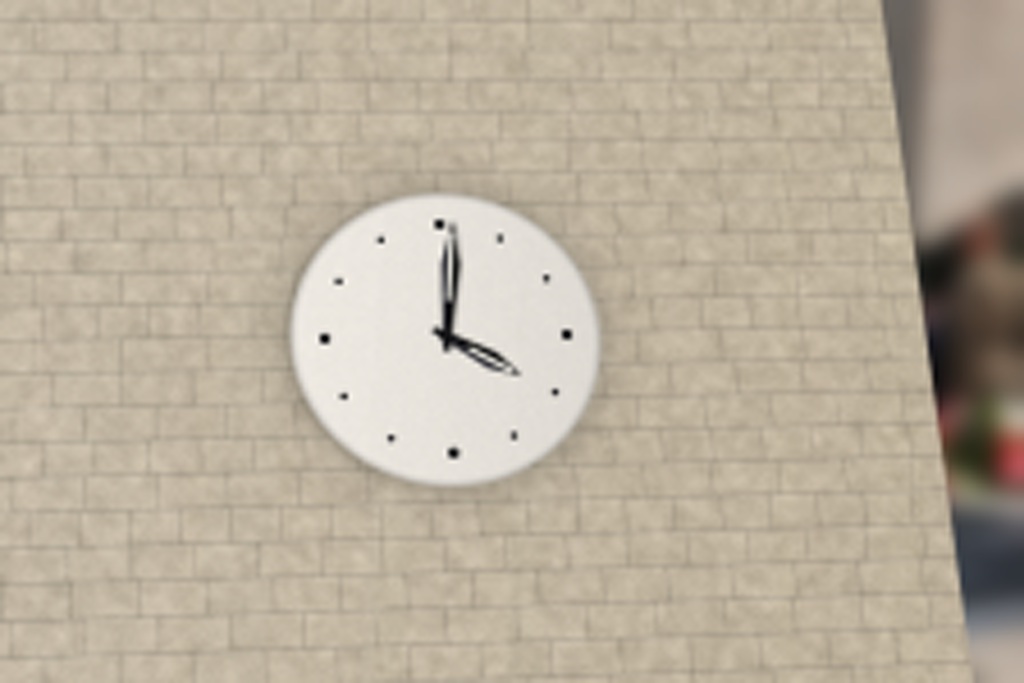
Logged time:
4h01
